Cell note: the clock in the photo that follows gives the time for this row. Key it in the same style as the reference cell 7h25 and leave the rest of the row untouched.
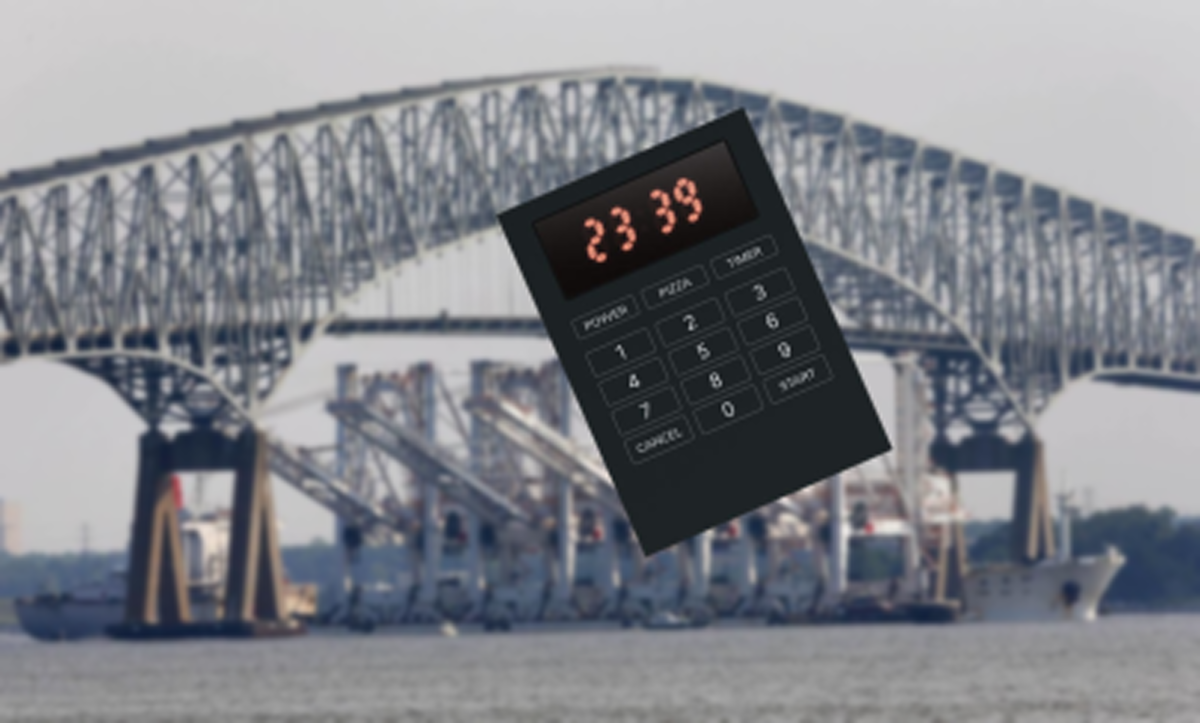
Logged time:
23h39
